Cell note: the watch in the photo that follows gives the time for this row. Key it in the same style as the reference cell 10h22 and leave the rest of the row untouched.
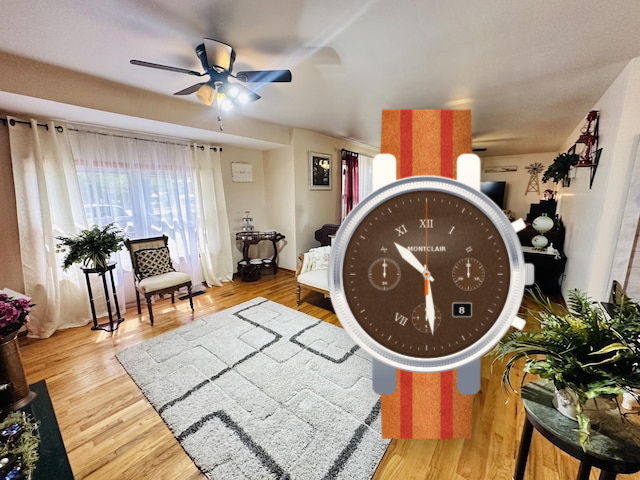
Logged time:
10h29
